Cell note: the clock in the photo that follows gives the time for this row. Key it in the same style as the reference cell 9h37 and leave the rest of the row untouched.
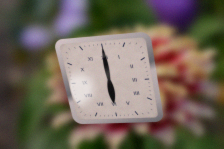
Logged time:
6h00
